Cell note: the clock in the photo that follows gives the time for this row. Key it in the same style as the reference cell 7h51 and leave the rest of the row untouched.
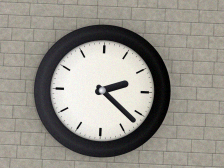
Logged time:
2h22
